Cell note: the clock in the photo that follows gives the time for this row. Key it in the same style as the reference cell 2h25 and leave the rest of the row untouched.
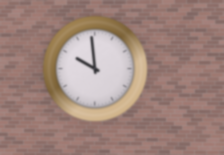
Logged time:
9h59
